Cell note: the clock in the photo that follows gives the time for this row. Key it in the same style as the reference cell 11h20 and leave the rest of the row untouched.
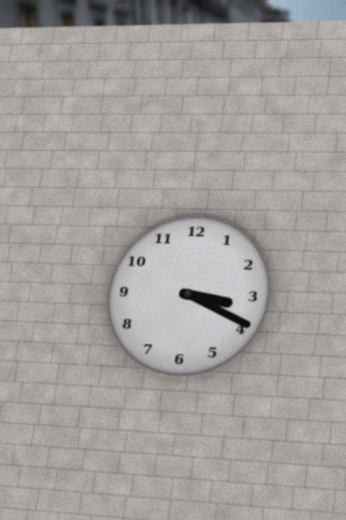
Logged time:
3h19
